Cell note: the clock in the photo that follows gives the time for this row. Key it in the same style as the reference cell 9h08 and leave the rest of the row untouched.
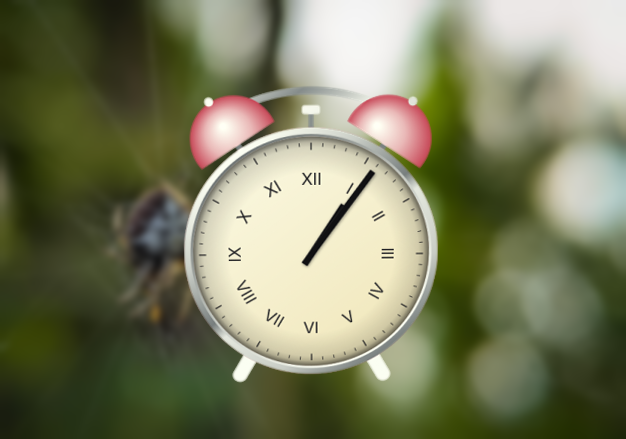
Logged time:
1h06
